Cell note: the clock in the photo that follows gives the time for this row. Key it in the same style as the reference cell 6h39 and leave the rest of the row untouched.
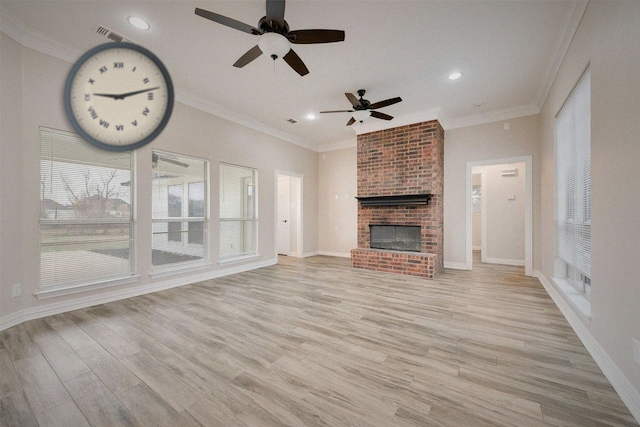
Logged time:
9h13
